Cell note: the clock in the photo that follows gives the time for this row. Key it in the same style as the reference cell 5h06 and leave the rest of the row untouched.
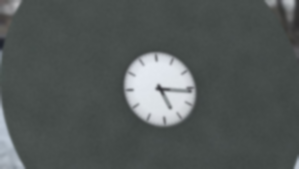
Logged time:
5h16
